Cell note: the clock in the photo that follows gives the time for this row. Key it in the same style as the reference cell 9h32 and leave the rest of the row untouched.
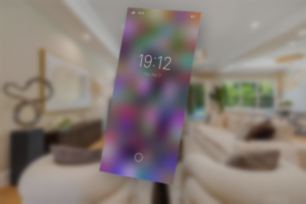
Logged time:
19h12
